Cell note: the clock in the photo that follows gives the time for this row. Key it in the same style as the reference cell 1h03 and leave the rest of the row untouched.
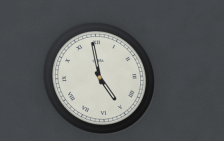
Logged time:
4h59
